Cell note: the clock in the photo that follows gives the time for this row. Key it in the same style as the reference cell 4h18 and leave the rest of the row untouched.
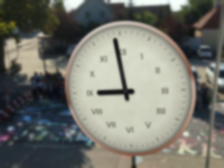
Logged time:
8h59
